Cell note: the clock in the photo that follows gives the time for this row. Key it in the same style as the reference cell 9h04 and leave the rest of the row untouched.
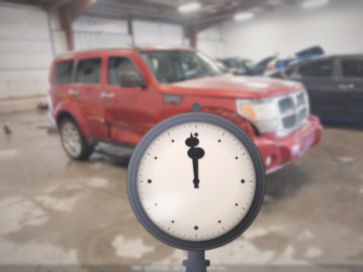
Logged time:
11h59
